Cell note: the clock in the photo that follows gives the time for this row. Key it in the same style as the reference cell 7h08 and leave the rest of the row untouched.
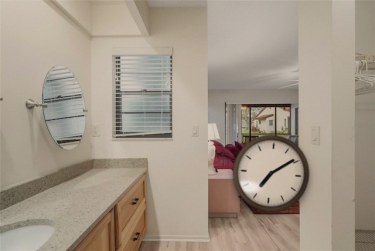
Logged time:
7h09
